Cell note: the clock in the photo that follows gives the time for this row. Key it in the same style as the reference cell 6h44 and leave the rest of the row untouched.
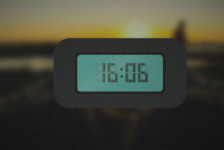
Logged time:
16h06
